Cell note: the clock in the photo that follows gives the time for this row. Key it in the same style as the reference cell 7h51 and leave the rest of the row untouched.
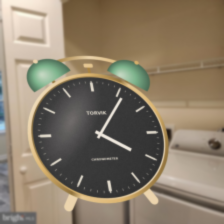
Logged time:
4h06
